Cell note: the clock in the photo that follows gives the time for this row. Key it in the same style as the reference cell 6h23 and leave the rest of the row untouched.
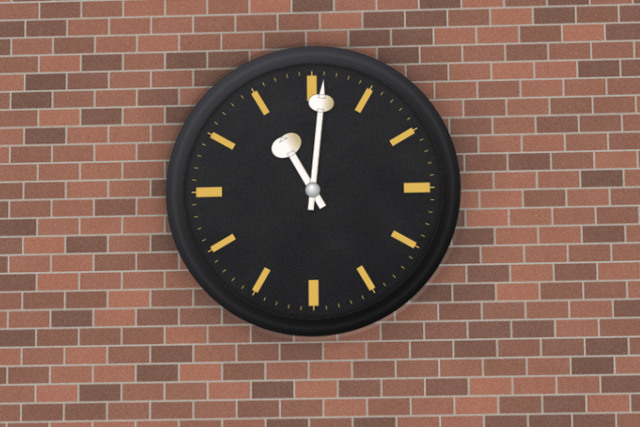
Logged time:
11h01
